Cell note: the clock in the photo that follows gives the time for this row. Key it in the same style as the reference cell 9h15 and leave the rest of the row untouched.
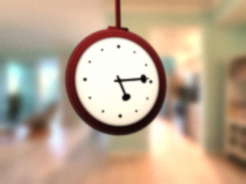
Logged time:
5h14
